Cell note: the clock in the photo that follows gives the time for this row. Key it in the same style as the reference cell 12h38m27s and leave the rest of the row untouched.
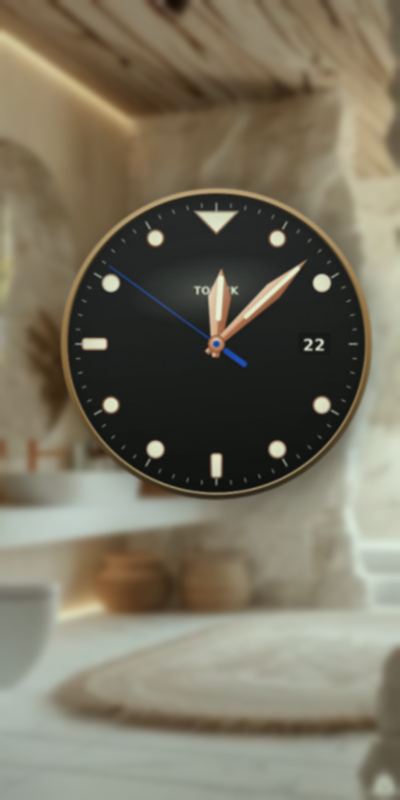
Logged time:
12h07m51s
